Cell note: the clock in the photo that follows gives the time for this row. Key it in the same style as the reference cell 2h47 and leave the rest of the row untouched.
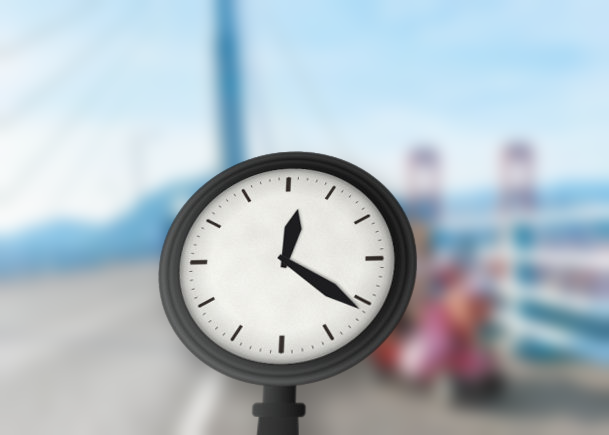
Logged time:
12h21
